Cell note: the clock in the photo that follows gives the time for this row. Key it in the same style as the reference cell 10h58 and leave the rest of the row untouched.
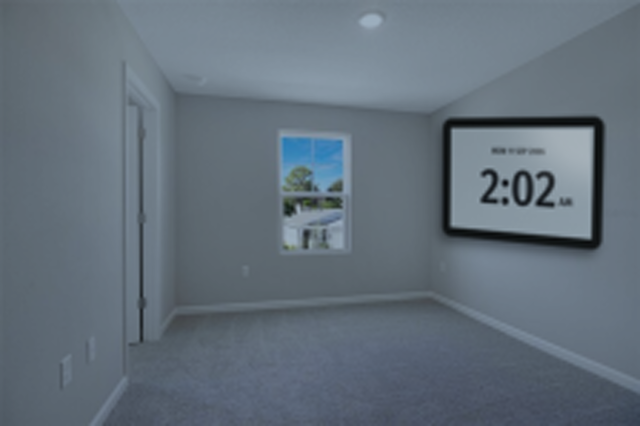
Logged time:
2h02
